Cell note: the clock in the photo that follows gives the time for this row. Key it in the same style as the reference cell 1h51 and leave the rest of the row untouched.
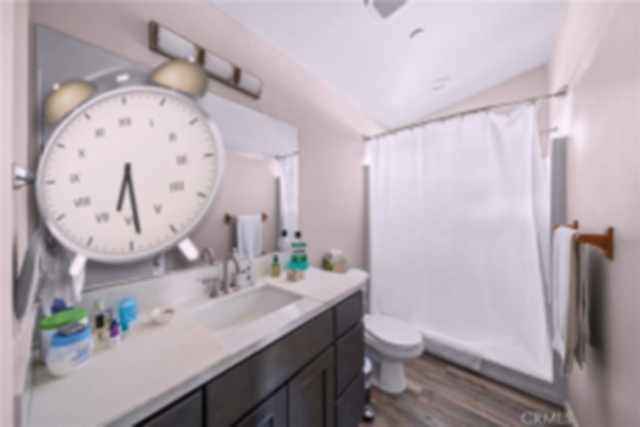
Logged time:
6h29
